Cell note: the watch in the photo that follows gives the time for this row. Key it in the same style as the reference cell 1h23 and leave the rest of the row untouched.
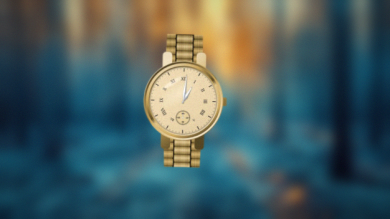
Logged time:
1h01
